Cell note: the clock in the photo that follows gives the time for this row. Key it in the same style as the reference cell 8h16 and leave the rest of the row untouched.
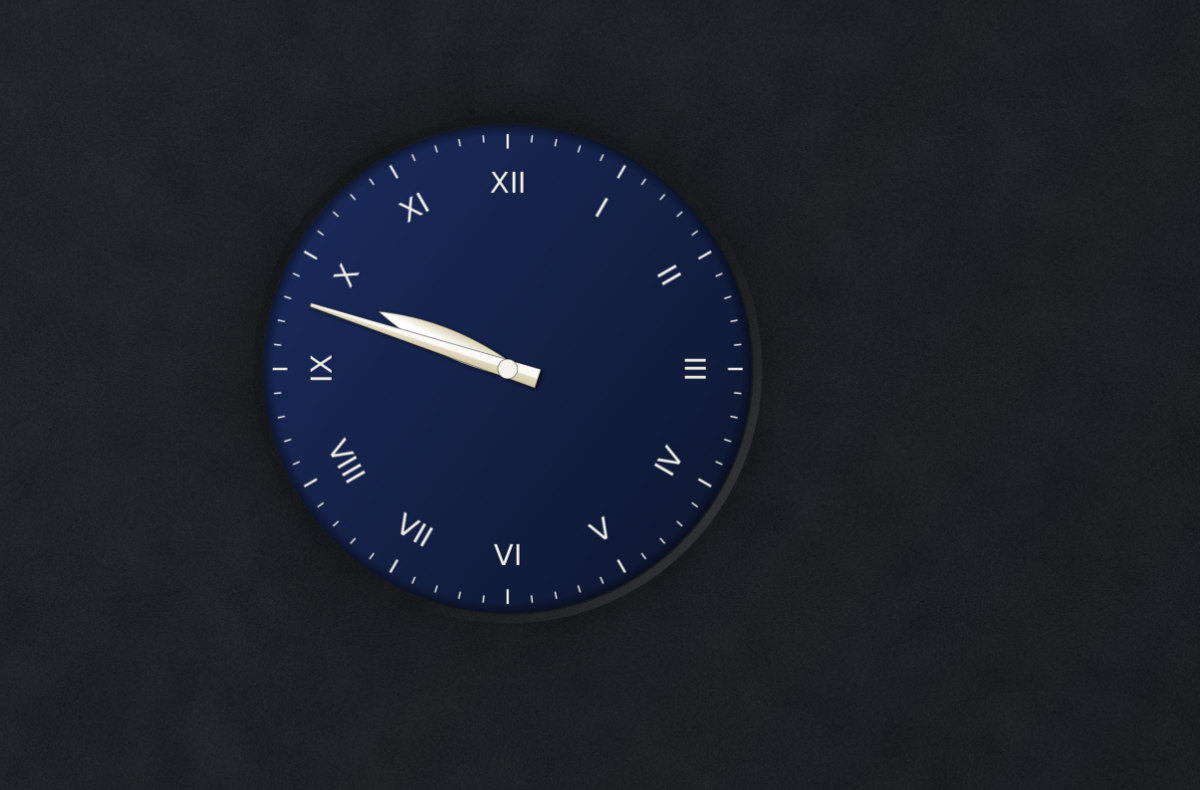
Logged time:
9h48
